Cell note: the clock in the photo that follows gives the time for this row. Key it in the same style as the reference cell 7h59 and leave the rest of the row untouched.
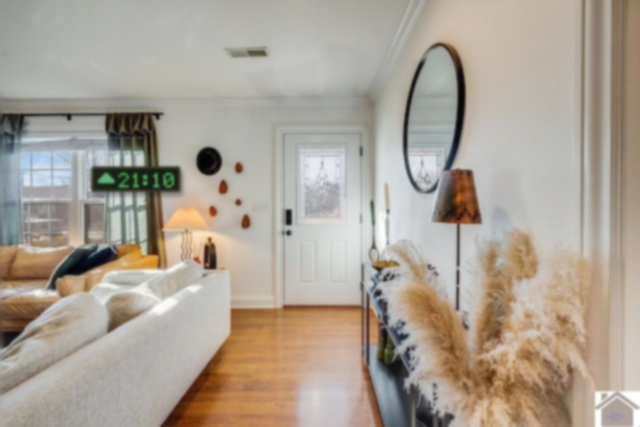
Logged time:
21h10
